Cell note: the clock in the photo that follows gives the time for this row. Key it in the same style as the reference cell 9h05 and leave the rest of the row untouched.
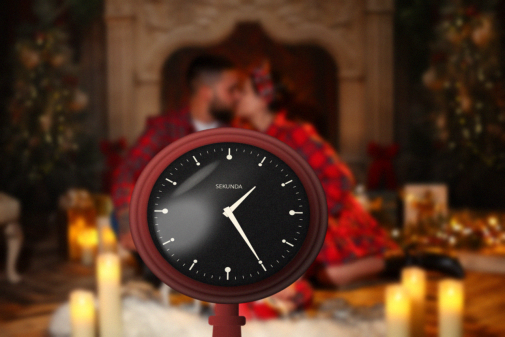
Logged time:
1h25
